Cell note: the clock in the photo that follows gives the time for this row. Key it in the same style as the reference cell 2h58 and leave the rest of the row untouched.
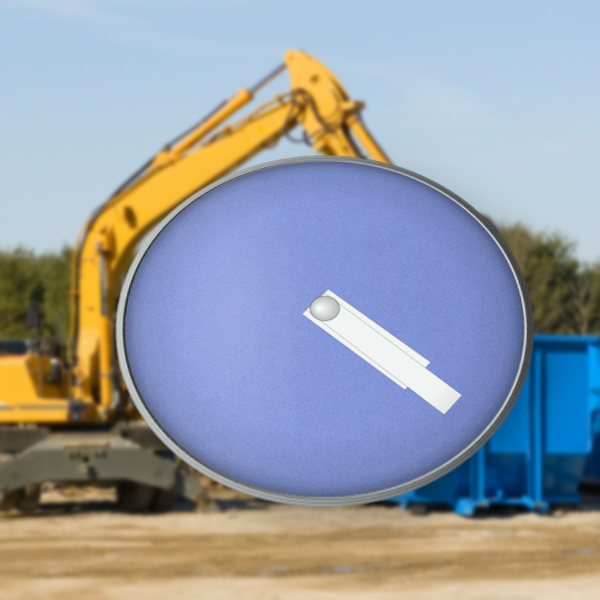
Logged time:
4h22
